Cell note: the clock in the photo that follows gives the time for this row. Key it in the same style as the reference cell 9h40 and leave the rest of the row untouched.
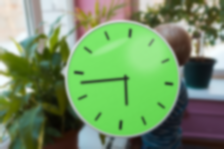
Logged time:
5h43
